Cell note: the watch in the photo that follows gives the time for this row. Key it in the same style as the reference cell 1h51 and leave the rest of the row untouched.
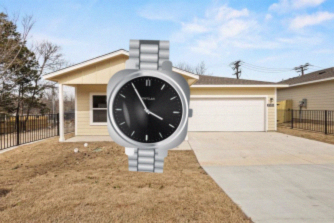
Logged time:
3h55
